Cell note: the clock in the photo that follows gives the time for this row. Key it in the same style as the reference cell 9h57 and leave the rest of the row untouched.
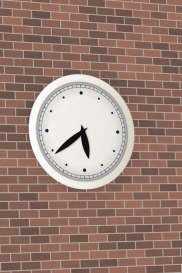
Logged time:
5h39
